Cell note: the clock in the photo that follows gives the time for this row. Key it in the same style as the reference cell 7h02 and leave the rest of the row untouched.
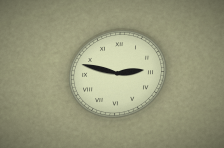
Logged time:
2h48
